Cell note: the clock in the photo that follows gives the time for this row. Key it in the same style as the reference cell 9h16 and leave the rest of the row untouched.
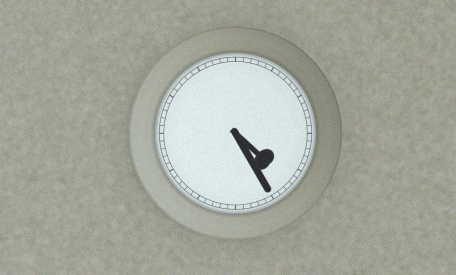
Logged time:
4h25
